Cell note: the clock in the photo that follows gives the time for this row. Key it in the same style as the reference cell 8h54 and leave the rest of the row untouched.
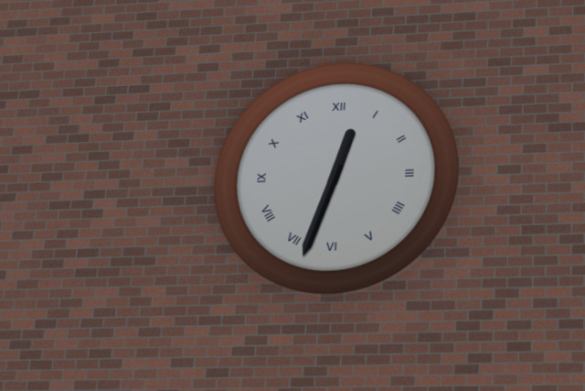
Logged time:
12h33
